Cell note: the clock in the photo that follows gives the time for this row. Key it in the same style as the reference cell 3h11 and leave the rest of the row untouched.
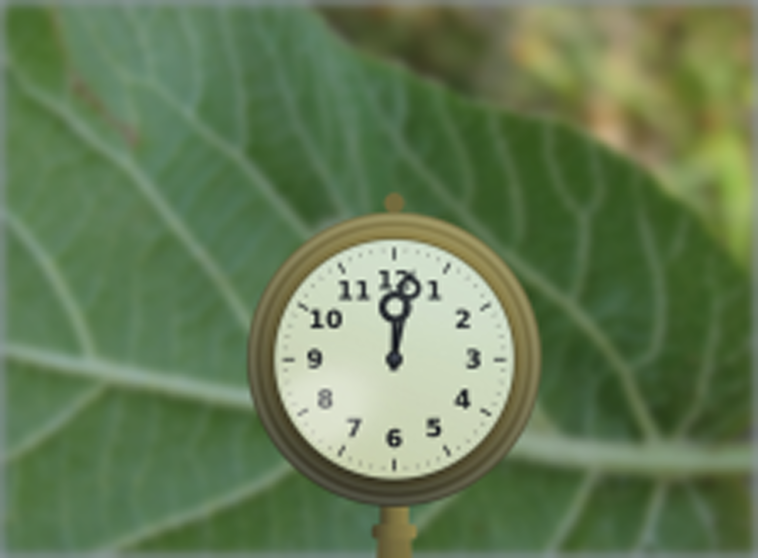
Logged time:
12h02
